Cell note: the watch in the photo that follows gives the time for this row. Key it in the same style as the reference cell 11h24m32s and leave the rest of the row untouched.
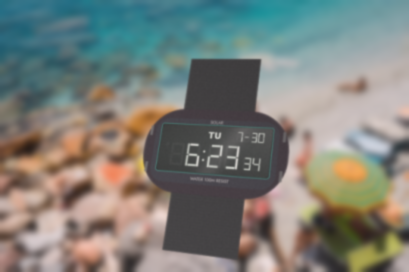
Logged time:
6h23m34s
